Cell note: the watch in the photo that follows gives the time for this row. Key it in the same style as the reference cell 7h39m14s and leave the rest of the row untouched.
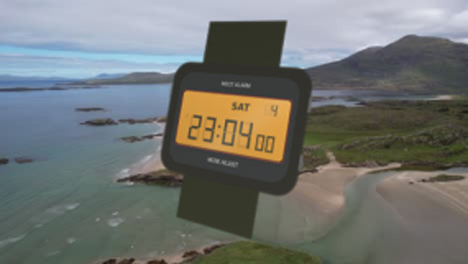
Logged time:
23h04m00s
